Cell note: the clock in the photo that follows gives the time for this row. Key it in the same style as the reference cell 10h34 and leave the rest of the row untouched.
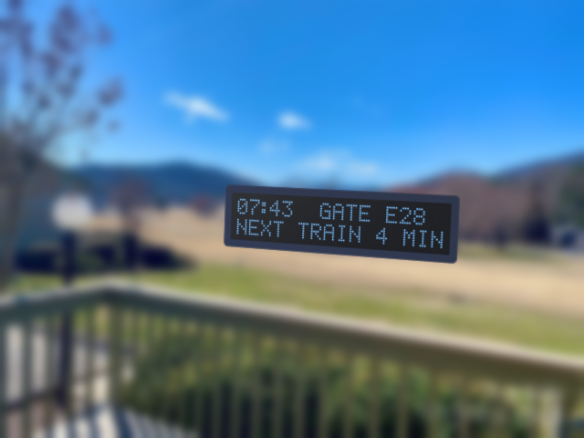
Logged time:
7h43
